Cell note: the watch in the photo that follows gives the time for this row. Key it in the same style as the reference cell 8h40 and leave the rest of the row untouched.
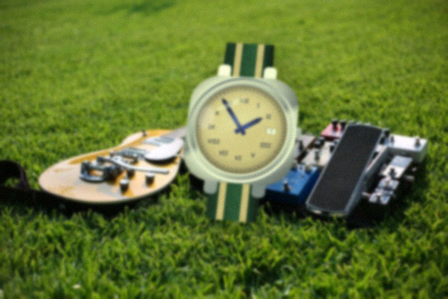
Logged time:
1h54
